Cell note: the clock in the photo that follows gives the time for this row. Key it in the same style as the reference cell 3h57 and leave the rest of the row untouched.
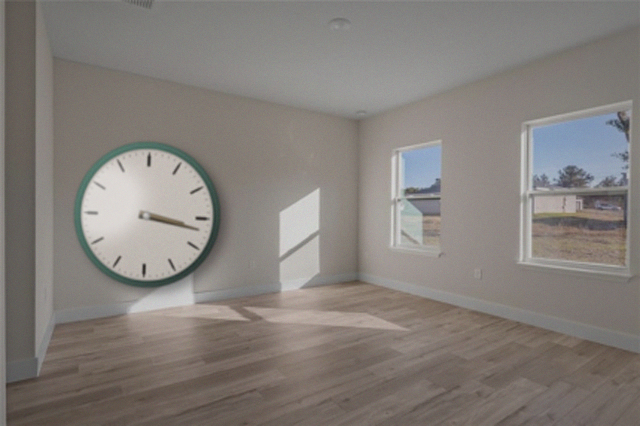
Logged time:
3h17
